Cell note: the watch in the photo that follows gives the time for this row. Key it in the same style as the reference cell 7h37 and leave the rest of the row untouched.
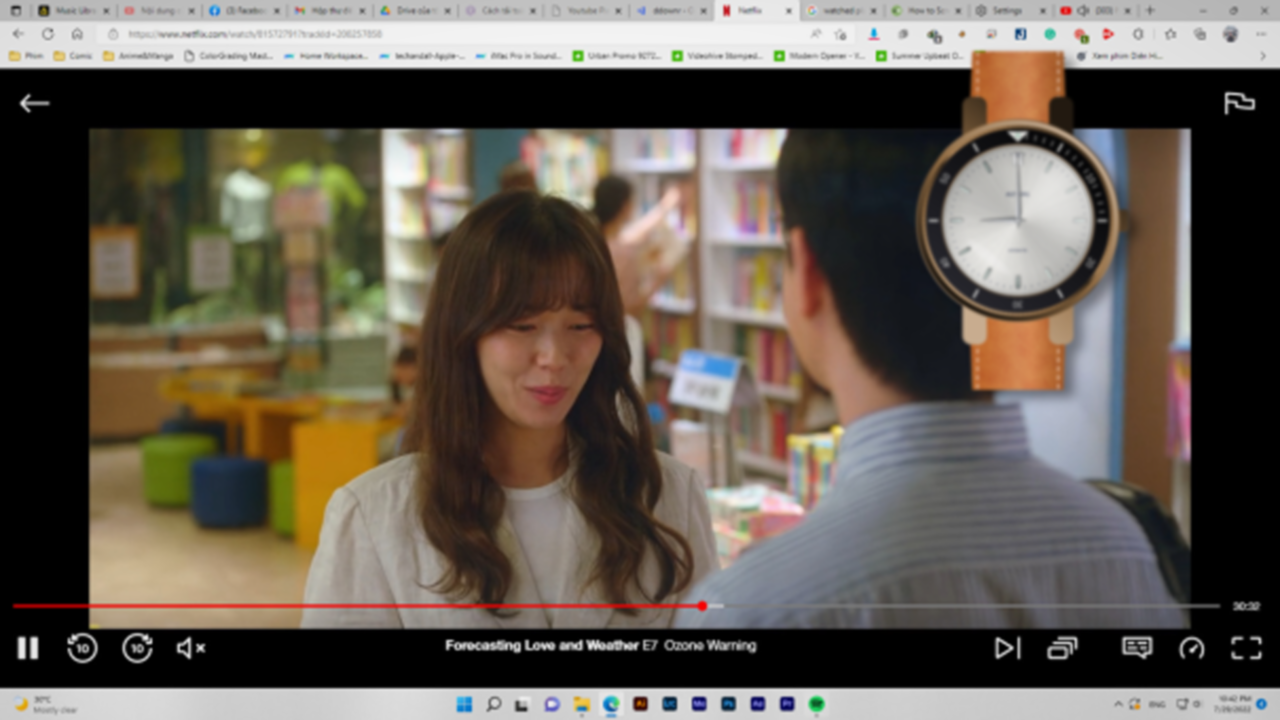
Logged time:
9h00
